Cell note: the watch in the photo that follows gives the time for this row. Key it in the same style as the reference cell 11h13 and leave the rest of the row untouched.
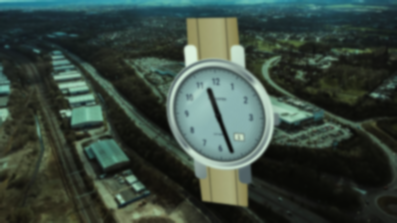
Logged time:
11h27
